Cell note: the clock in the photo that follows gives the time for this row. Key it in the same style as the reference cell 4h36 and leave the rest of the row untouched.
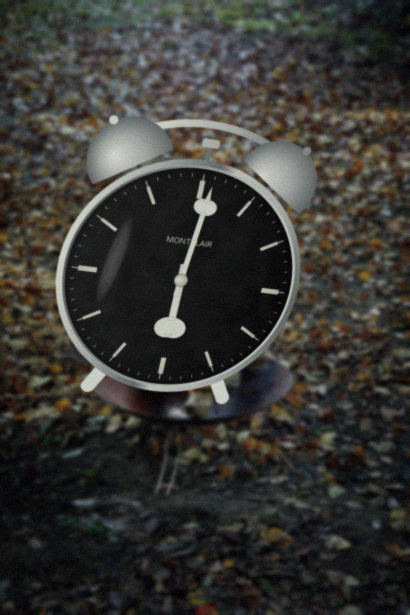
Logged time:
6h01
